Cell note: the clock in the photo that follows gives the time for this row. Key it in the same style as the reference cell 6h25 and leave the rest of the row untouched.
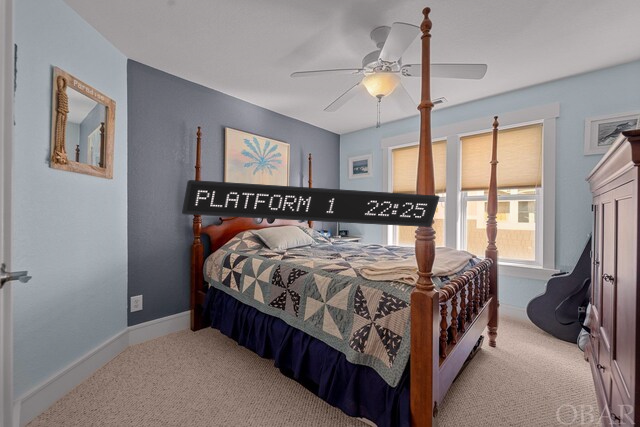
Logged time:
22h25
